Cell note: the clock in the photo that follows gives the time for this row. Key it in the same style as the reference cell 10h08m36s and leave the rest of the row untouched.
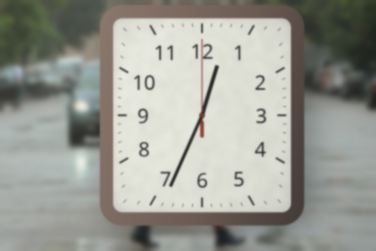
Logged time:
12h34m00s
